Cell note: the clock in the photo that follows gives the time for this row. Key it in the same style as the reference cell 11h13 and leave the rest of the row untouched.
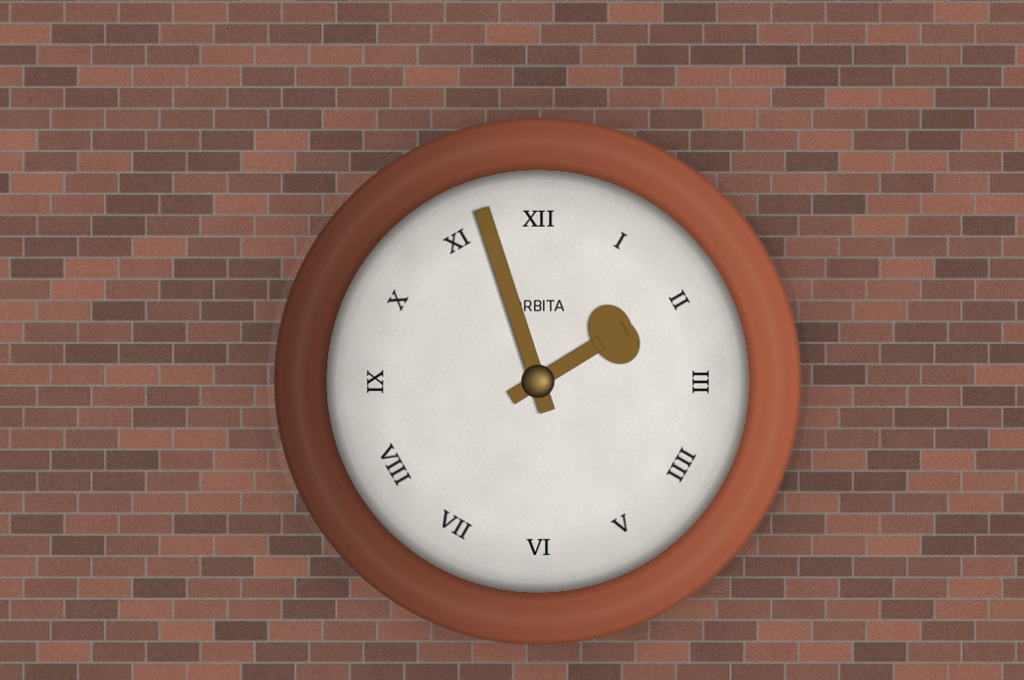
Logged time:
1h57
